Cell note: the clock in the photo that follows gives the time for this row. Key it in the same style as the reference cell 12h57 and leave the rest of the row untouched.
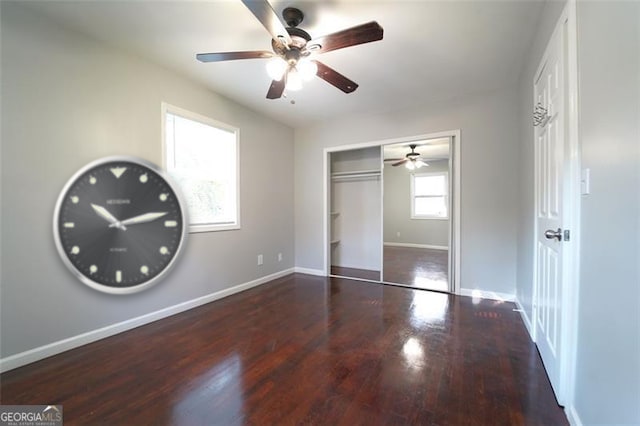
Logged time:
10h13
